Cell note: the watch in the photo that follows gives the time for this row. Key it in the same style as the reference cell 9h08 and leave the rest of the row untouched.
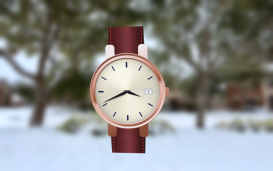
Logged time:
3h41
